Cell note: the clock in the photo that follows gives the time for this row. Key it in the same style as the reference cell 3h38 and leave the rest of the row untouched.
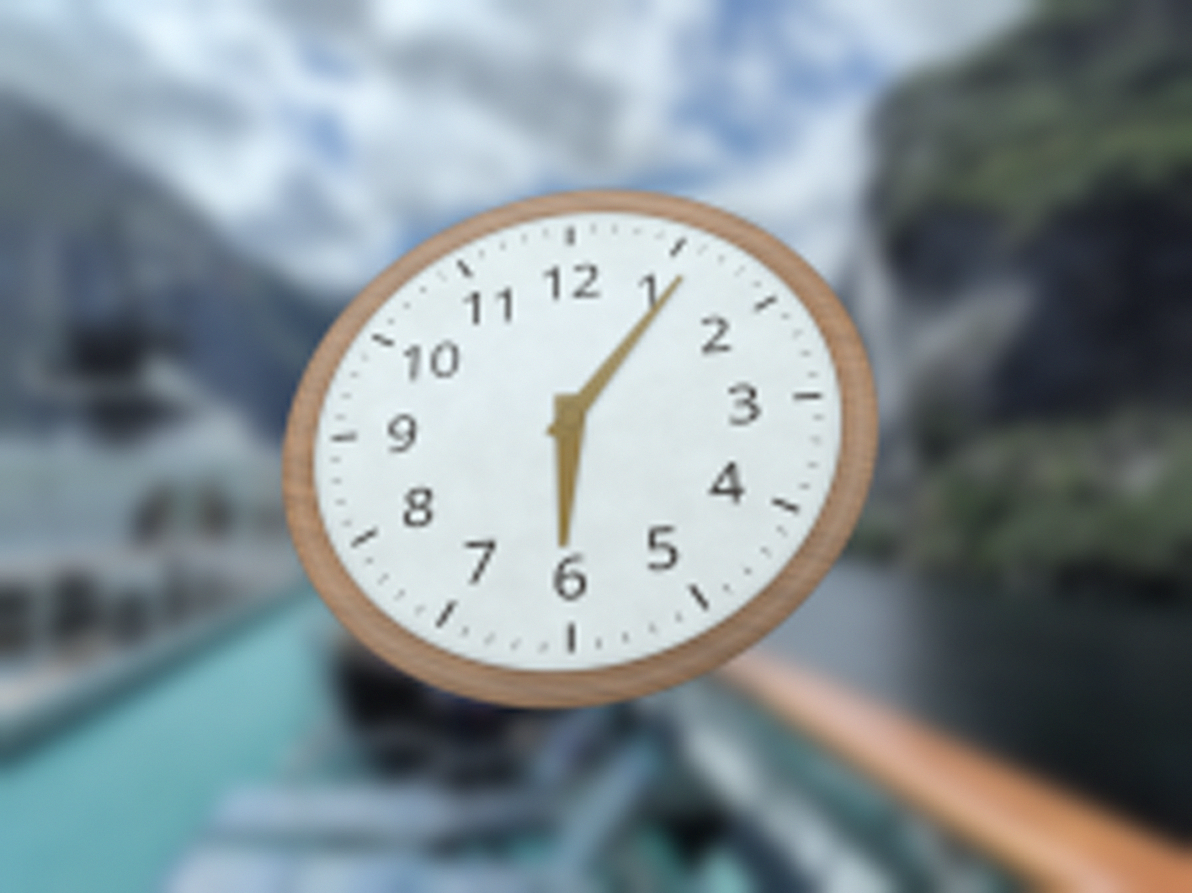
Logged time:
6h06
